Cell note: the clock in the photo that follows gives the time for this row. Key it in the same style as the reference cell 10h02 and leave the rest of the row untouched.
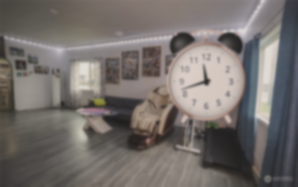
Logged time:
11h42
